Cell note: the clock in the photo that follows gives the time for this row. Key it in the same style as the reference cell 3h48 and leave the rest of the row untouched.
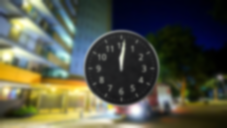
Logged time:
12h01
